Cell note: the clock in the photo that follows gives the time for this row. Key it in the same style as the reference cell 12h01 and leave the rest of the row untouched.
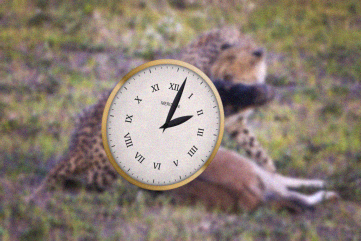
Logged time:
2h02
